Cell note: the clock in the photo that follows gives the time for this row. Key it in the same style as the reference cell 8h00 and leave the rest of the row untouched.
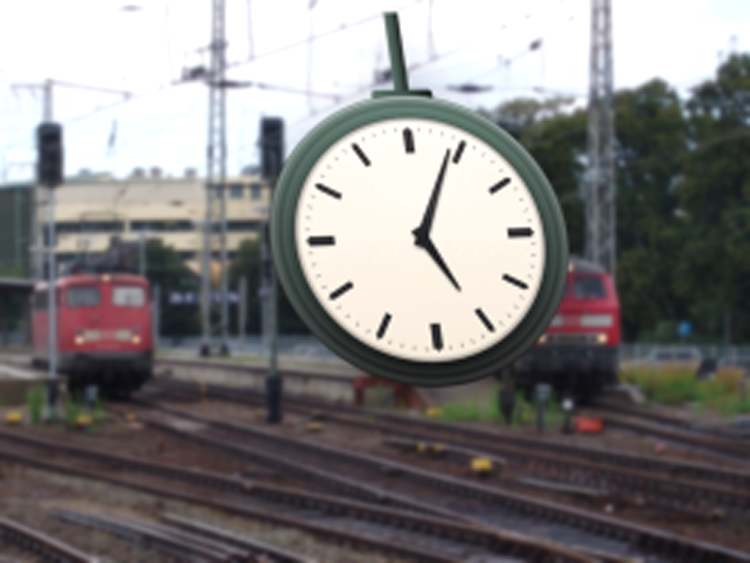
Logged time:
5h04
